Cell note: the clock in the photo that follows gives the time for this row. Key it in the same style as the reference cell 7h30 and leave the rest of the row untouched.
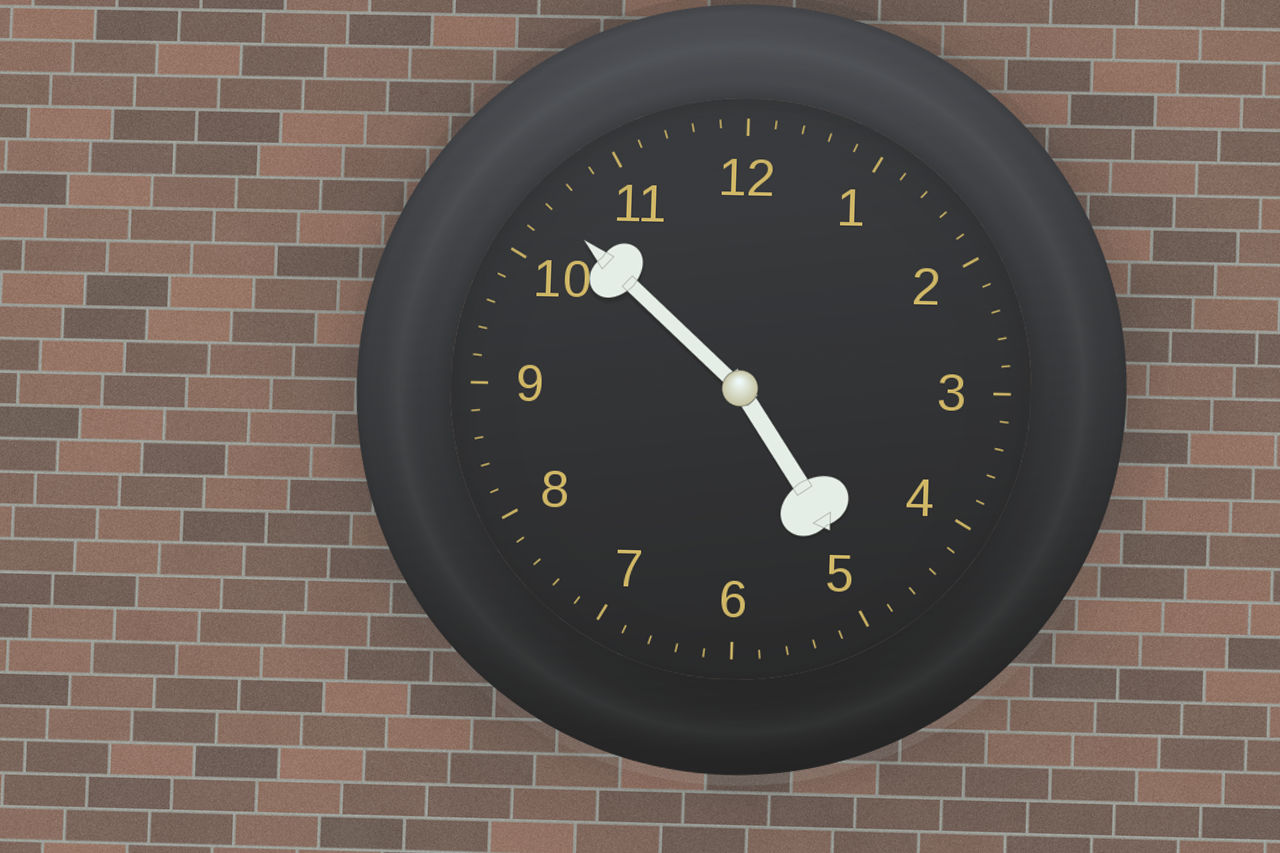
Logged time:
4h52
